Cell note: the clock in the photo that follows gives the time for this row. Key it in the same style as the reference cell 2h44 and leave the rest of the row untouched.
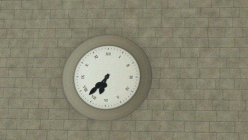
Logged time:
6h37
